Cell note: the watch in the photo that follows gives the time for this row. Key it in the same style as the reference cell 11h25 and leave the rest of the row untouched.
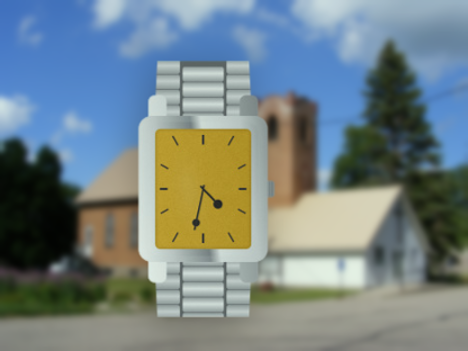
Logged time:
4h32
